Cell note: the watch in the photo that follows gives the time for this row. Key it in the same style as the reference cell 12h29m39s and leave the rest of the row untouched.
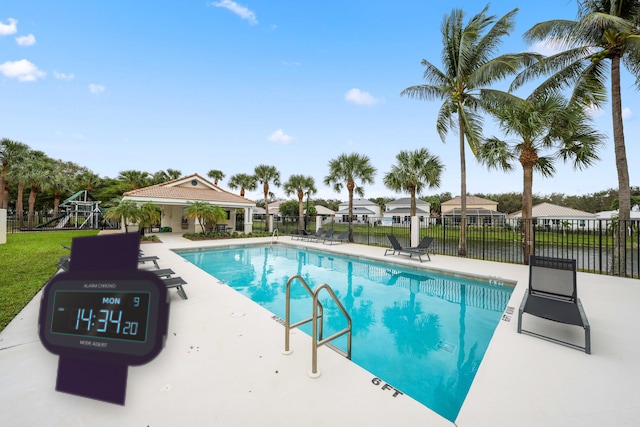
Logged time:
14h34m20s
